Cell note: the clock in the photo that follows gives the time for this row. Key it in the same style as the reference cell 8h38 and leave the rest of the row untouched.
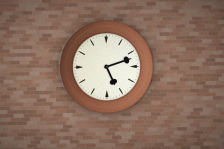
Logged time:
5h12
